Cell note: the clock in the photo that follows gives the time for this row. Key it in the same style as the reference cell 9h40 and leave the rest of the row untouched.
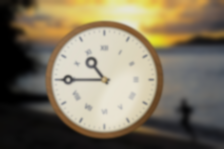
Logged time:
10h45
